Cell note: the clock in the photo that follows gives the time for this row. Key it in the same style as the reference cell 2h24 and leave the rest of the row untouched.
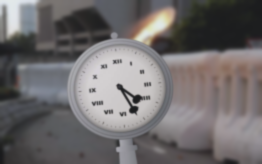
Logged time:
4h26
